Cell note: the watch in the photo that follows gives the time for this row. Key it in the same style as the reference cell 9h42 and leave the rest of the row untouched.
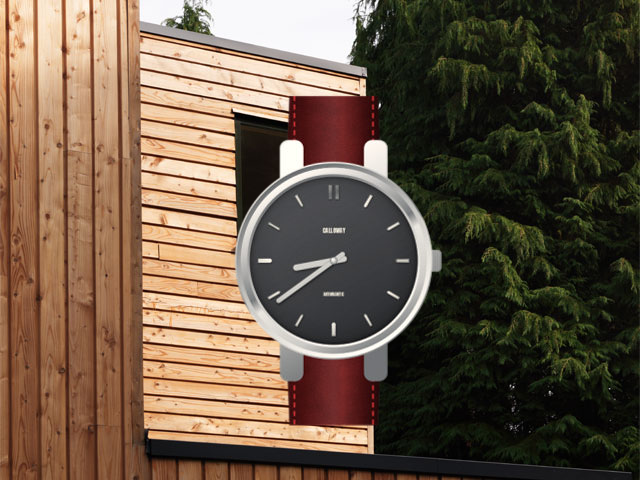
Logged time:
8h39
